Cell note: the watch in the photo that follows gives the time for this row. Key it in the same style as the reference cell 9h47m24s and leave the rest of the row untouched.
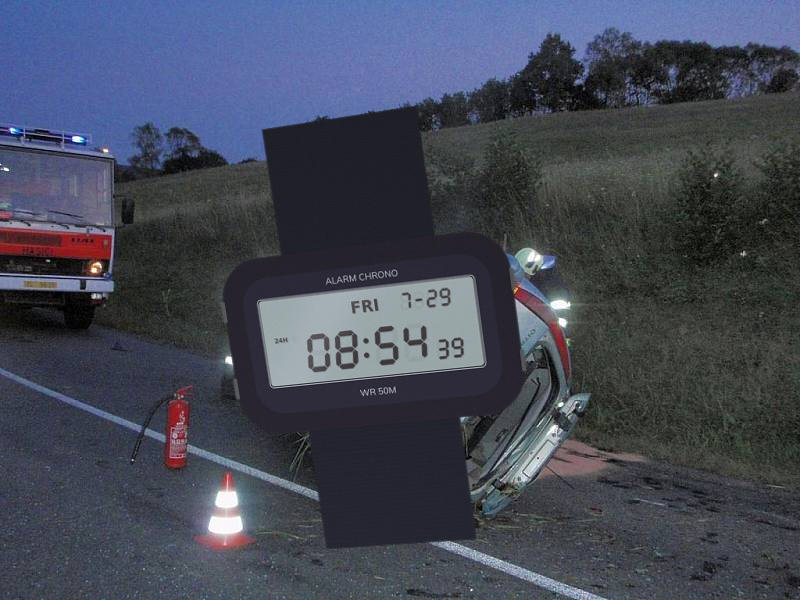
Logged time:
8h54m39s
